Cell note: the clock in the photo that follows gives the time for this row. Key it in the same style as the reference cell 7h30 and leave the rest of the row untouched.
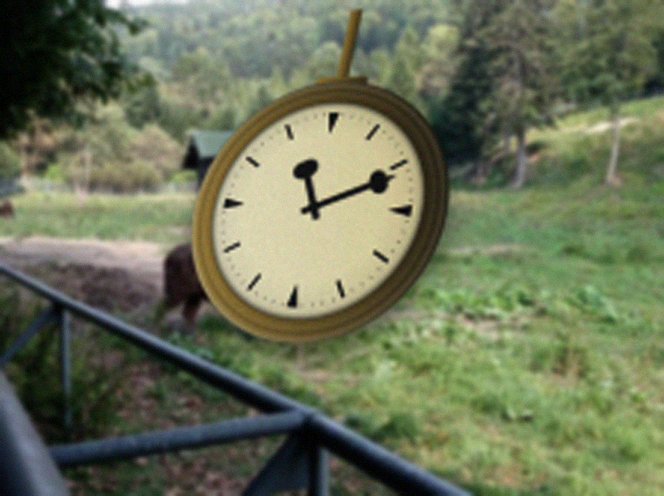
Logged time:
11h11
